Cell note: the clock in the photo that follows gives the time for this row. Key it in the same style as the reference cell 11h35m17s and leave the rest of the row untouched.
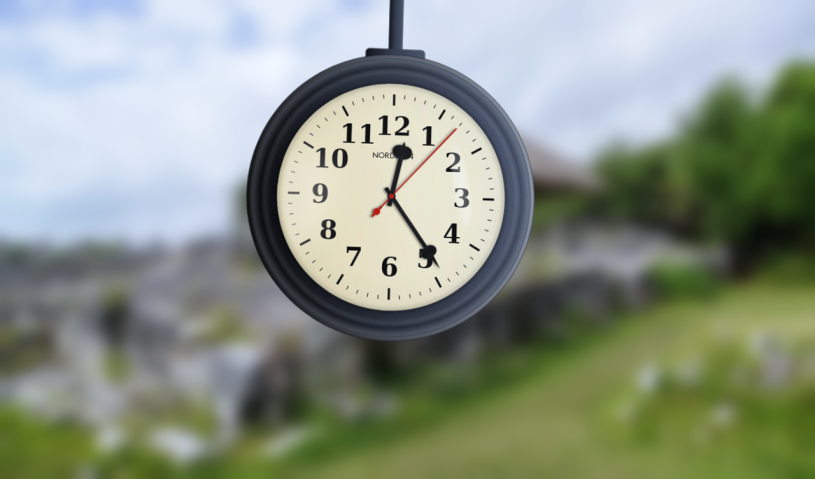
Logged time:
12h24m07s
